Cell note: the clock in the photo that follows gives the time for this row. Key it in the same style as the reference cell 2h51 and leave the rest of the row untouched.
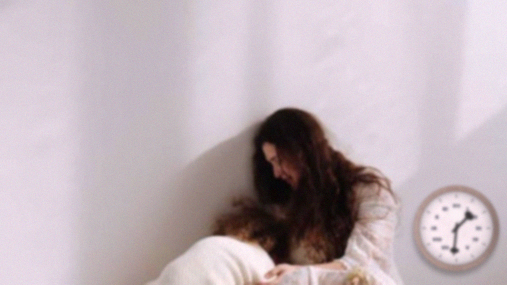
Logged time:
1h31
